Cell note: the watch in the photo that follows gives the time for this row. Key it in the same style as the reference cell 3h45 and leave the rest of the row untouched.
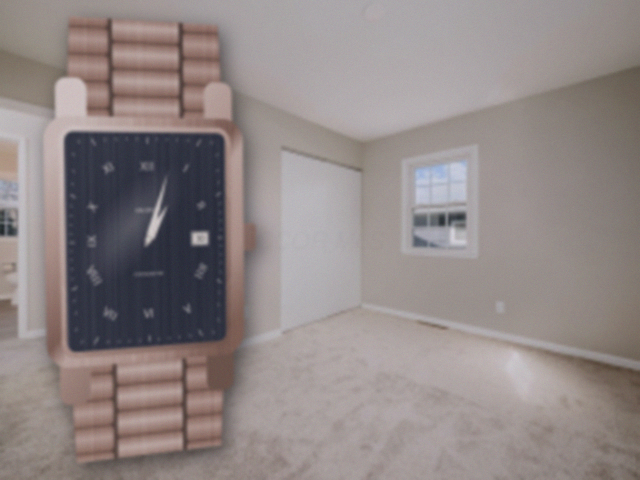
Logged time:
1h03
